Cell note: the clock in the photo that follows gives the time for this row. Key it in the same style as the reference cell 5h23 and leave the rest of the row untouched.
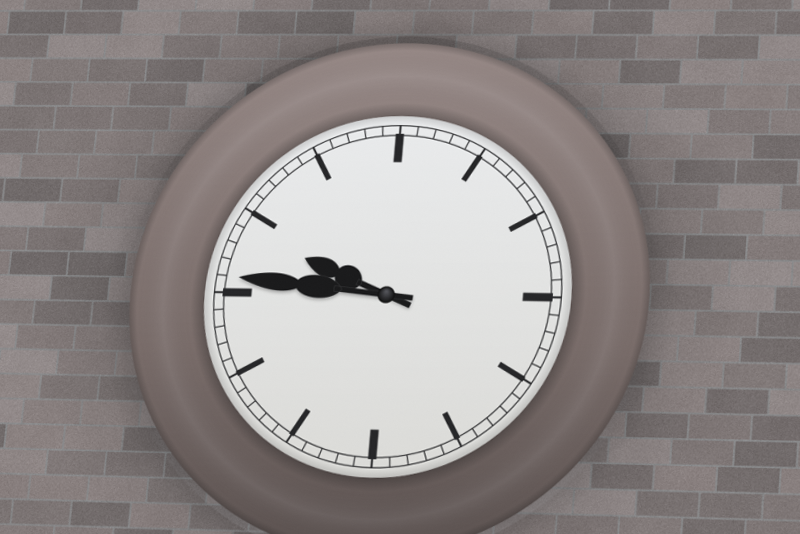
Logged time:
9h46
